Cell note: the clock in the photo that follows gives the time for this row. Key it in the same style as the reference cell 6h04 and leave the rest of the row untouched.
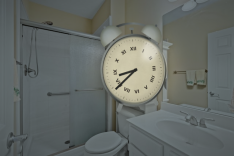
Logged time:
8h39
